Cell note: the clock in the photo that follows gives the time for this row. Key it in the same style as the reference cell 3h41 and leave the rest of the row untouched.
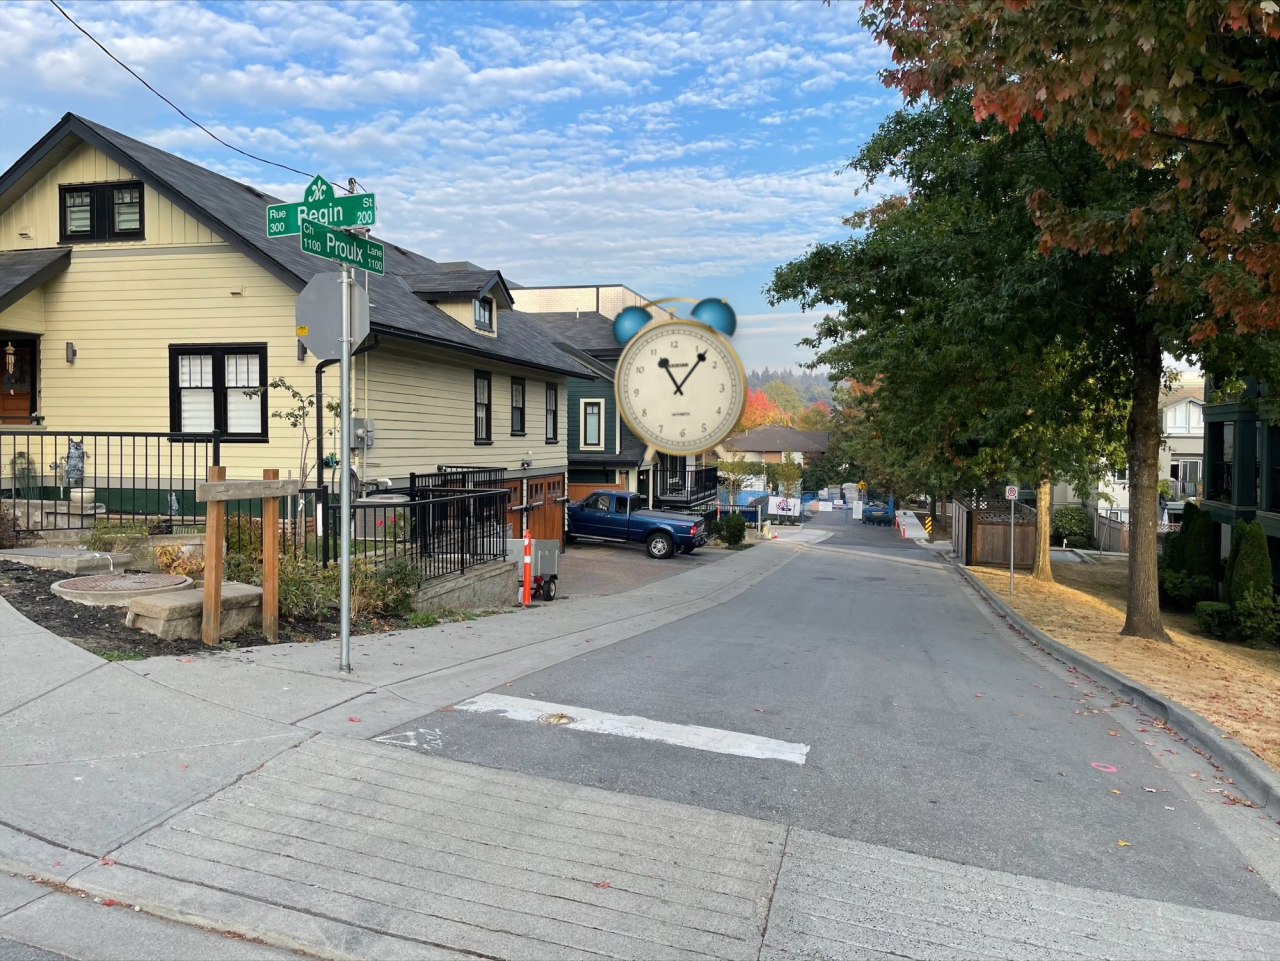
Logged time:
11h07
